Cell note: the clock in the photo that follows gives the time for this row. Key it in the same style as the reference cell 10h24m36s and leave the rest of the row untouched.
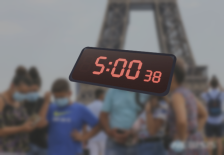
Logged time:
5h00m38s
